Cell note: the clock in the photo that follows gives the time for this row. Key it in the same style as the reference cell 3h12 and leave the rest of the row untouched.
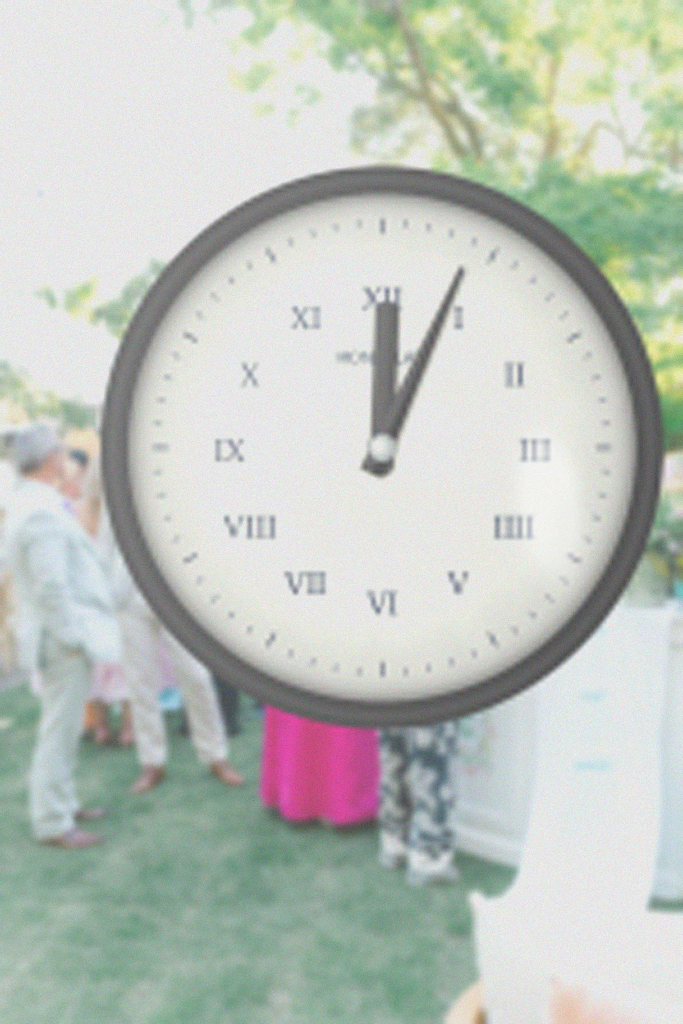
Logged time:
12h04
